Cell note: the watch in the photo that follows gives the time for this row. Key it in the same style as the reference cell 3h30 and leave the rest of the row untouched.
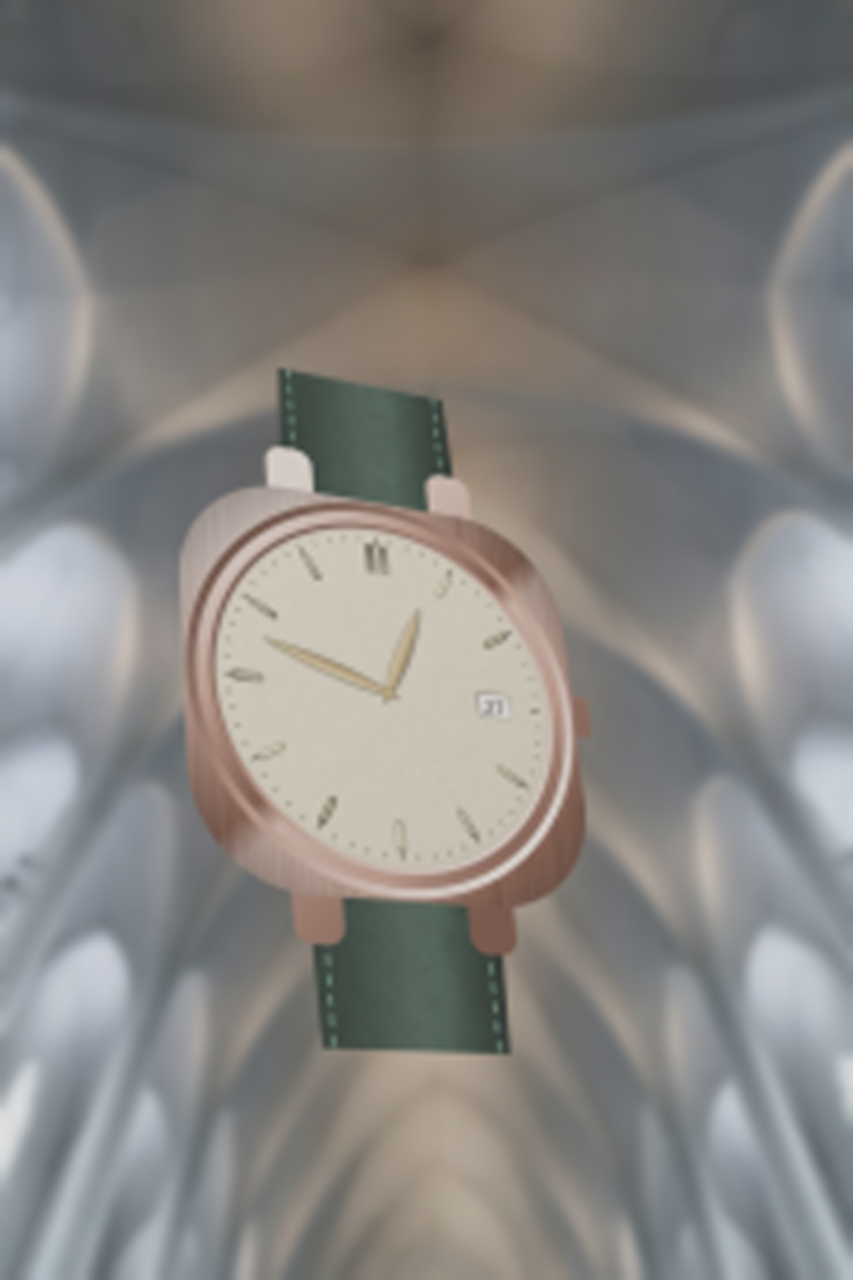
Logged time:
12h48
